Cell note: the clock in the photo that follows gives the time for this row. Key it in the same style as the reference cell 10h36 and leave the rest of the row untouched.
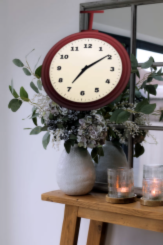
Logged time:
7h09
